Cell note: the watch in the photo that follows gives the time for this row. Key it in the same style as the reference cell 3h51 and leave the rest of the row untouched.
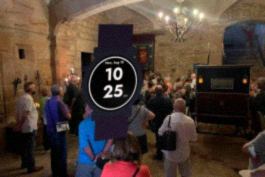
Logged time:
10h25
